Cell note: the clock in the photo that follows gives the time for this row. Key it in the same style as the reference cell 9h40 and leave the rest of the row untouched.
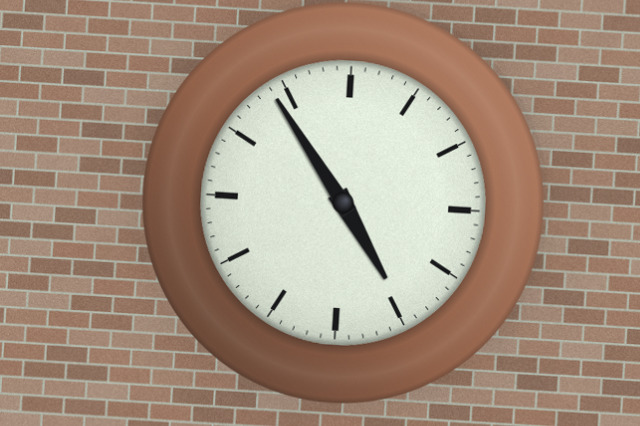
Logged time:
4h54
